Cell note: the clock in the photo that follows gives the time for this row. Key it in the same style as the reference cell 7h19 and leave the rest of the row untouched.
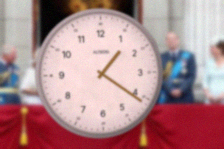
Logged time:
1h21
